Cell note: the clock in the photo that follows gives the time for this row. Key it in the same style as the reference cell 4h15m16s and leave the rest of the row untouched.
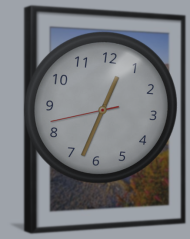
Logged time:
12h32m42s
